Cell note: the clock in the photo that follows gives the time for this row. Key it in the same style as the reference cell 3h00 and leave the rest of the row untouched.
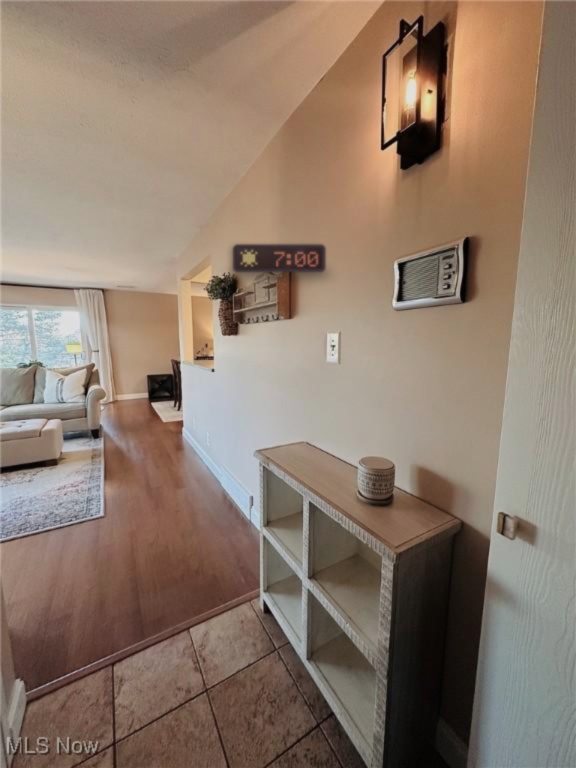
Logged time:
7h00
